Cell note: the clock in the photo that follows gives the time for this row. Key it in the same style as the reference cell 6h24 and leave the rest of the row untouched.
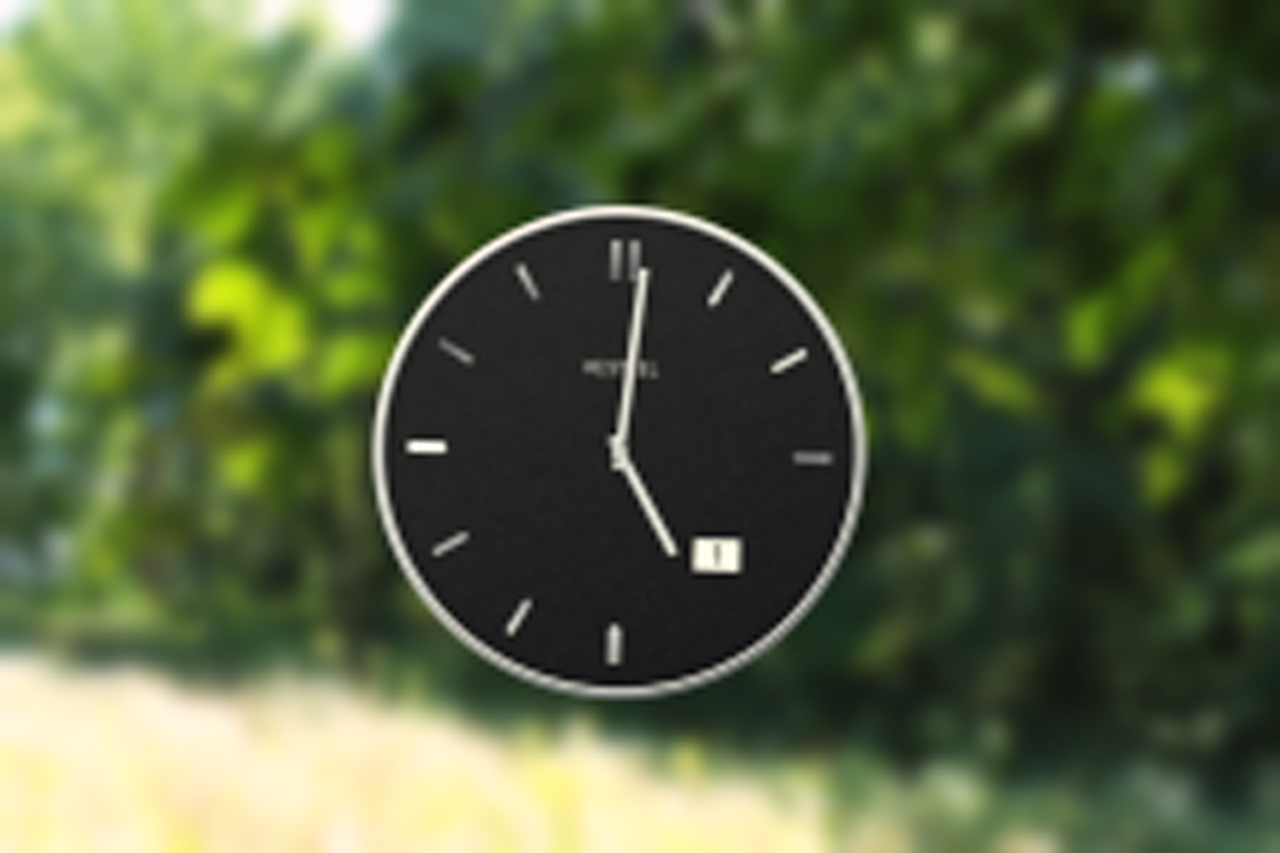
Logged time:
5h01
